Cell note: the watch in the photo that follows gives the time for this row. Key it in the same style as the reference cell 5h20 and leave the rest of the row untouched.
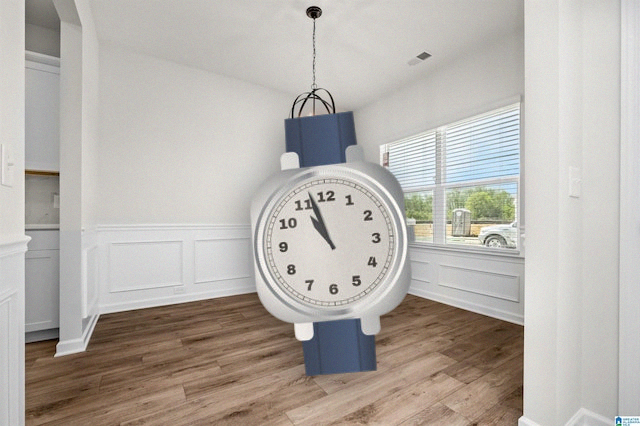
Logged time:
10h57
